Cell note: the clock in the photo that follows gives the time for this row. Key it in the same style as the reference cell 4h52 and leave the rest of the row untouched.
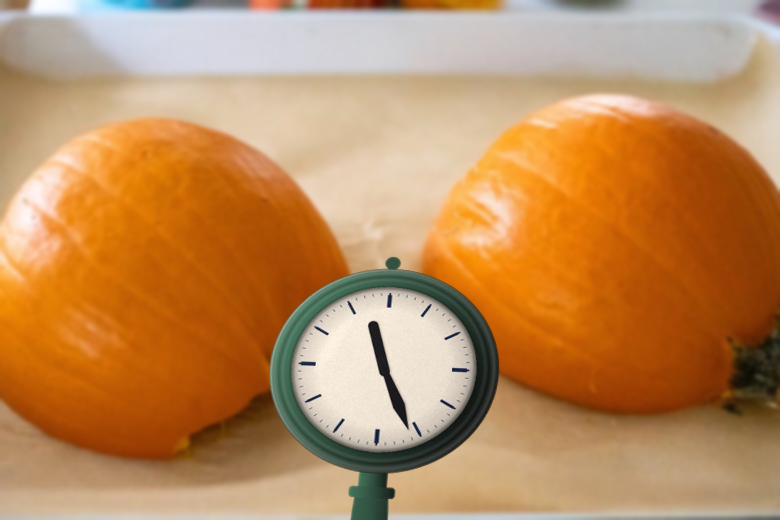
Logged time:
11h26
